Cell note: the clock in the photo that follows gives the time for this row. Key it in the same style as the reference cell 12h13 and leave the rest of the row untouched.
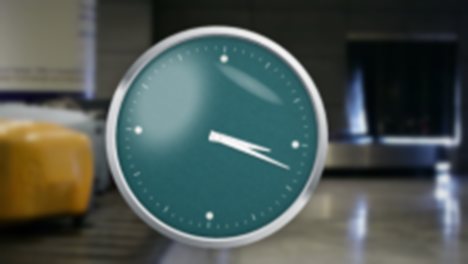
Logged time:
3h18
